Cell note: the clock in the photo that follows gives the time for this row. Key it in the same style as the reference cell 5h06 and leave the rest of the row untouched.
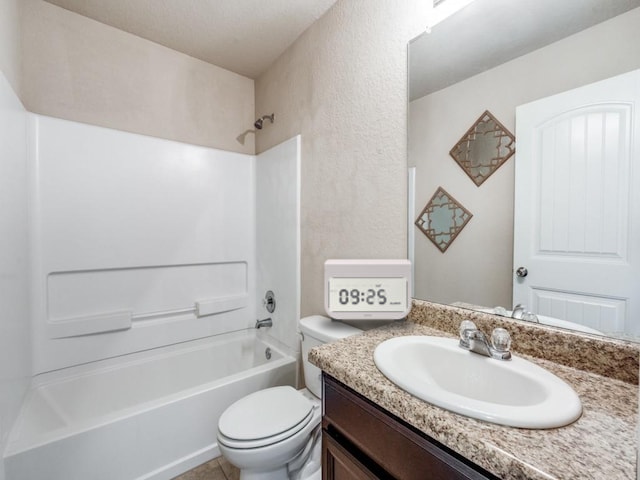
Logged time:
9h25
